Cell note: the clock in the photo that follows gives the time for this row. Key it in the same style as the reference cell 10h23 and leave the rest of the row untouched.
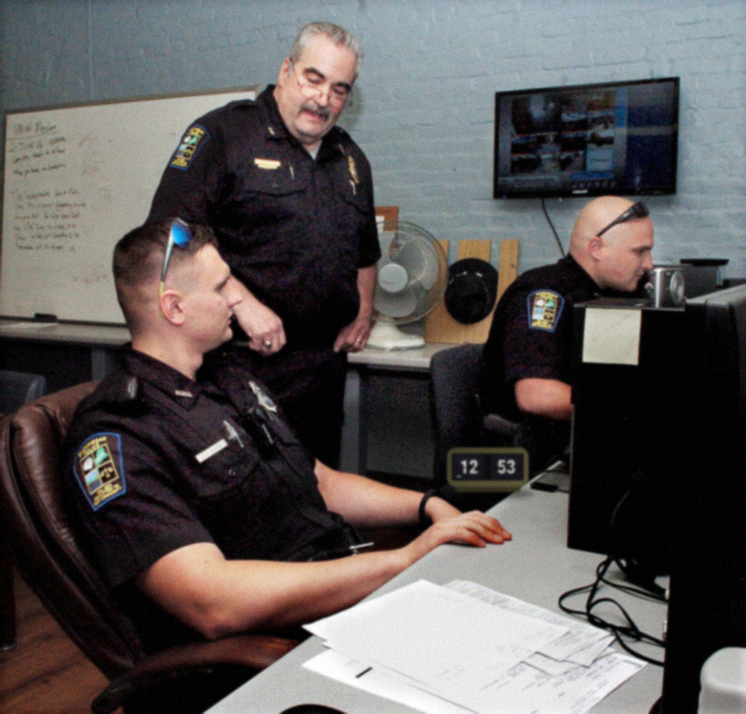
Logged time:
12h53
